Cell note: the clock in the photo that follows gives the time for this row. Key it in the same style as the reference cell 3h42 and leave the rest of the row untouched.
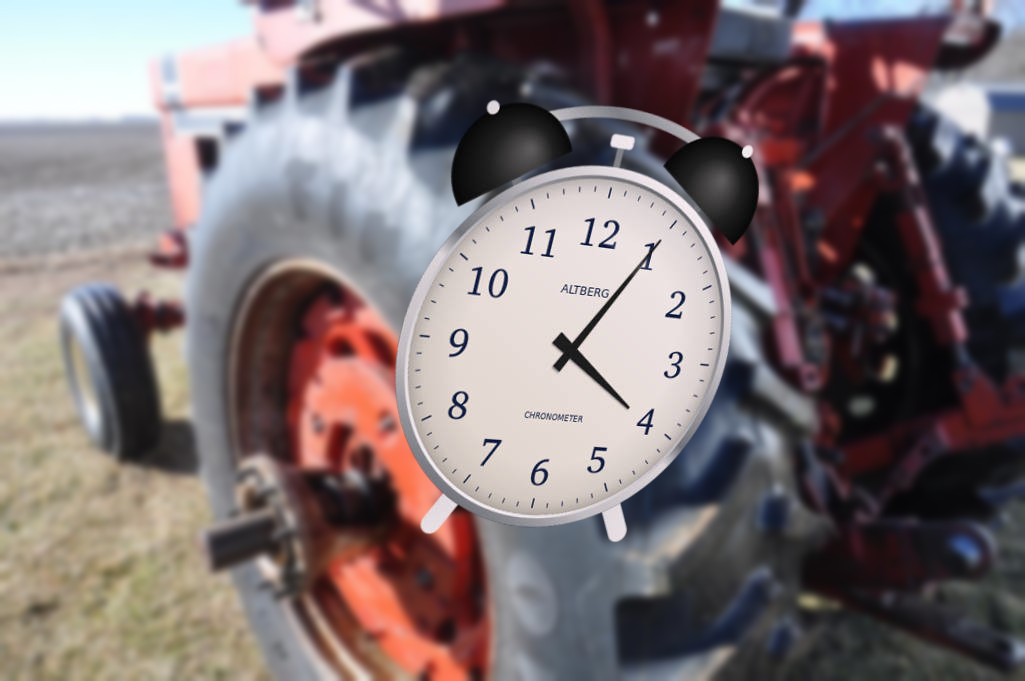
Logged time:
4h05
